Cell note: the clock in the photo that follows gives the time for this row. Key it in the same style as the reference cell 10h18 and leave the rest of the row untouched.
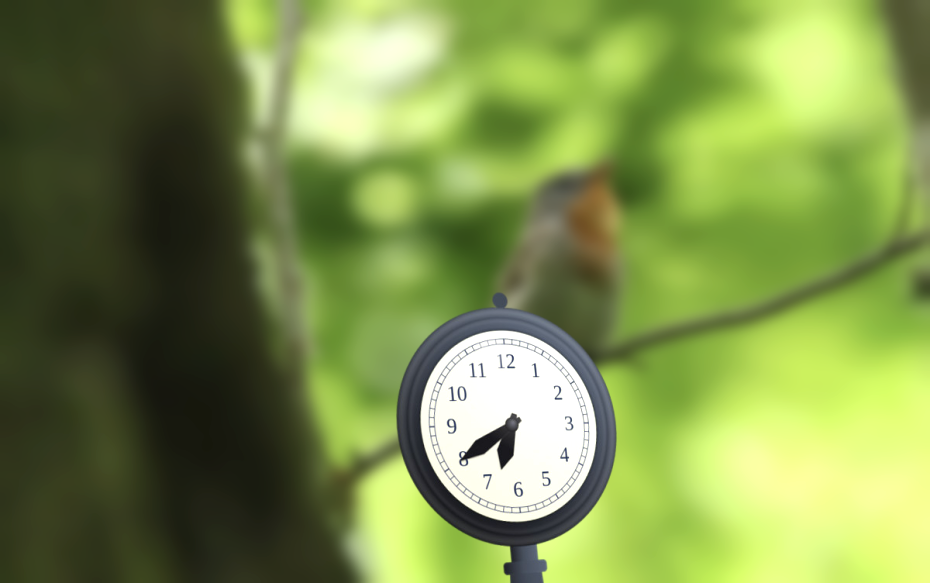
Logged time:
6h40
